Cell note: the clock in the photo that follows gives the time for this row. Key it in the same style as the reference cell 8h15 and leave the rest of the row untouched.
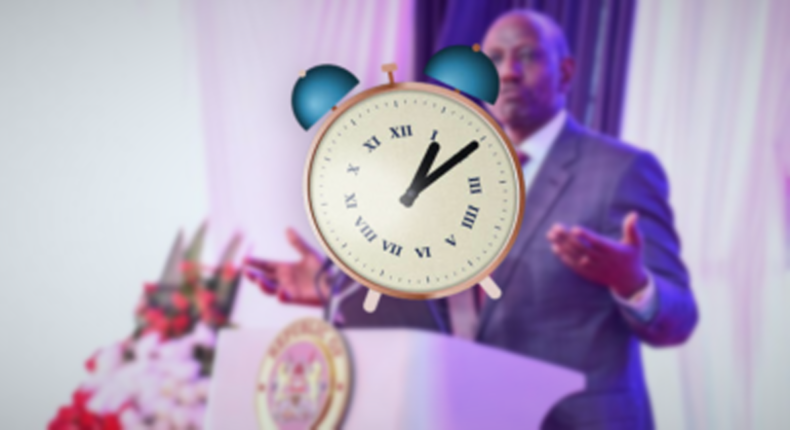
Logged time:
1h10
